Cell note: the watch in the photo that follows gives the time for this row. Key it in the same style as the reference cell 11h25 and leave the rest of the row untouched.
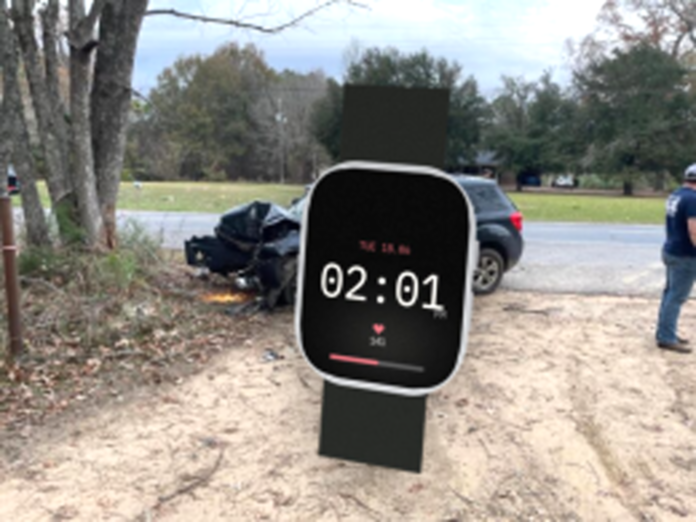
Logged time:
2h01
